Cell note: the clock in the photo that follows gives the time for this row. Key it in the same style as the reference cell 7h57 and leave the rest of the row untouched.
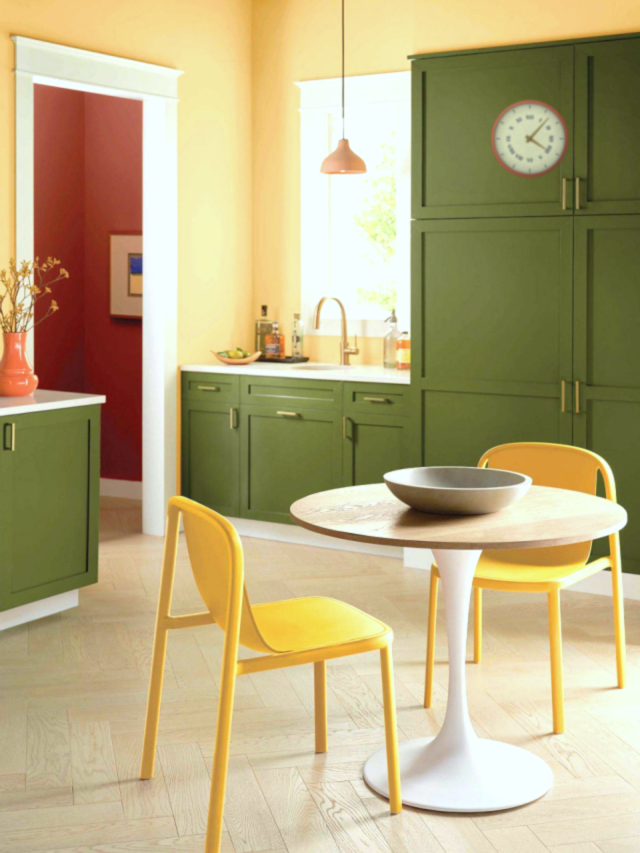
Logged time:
4h07
